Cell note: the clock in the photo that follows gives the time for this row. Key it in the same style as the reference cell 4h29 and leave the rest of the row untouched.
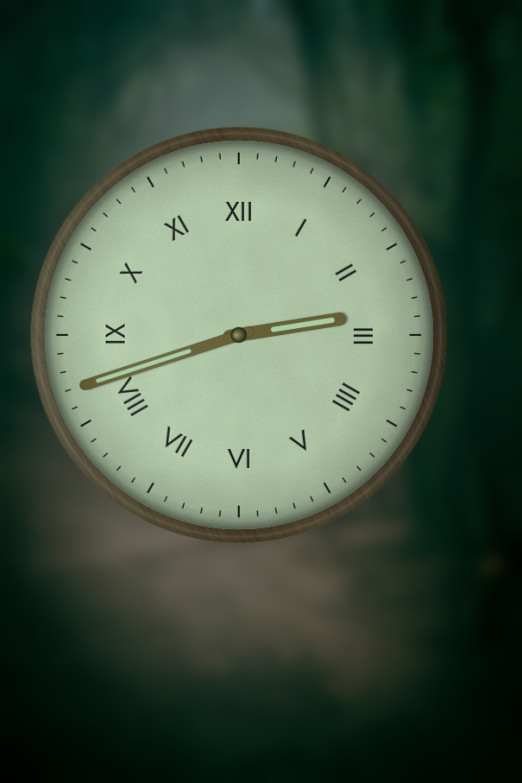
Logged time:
2h42
